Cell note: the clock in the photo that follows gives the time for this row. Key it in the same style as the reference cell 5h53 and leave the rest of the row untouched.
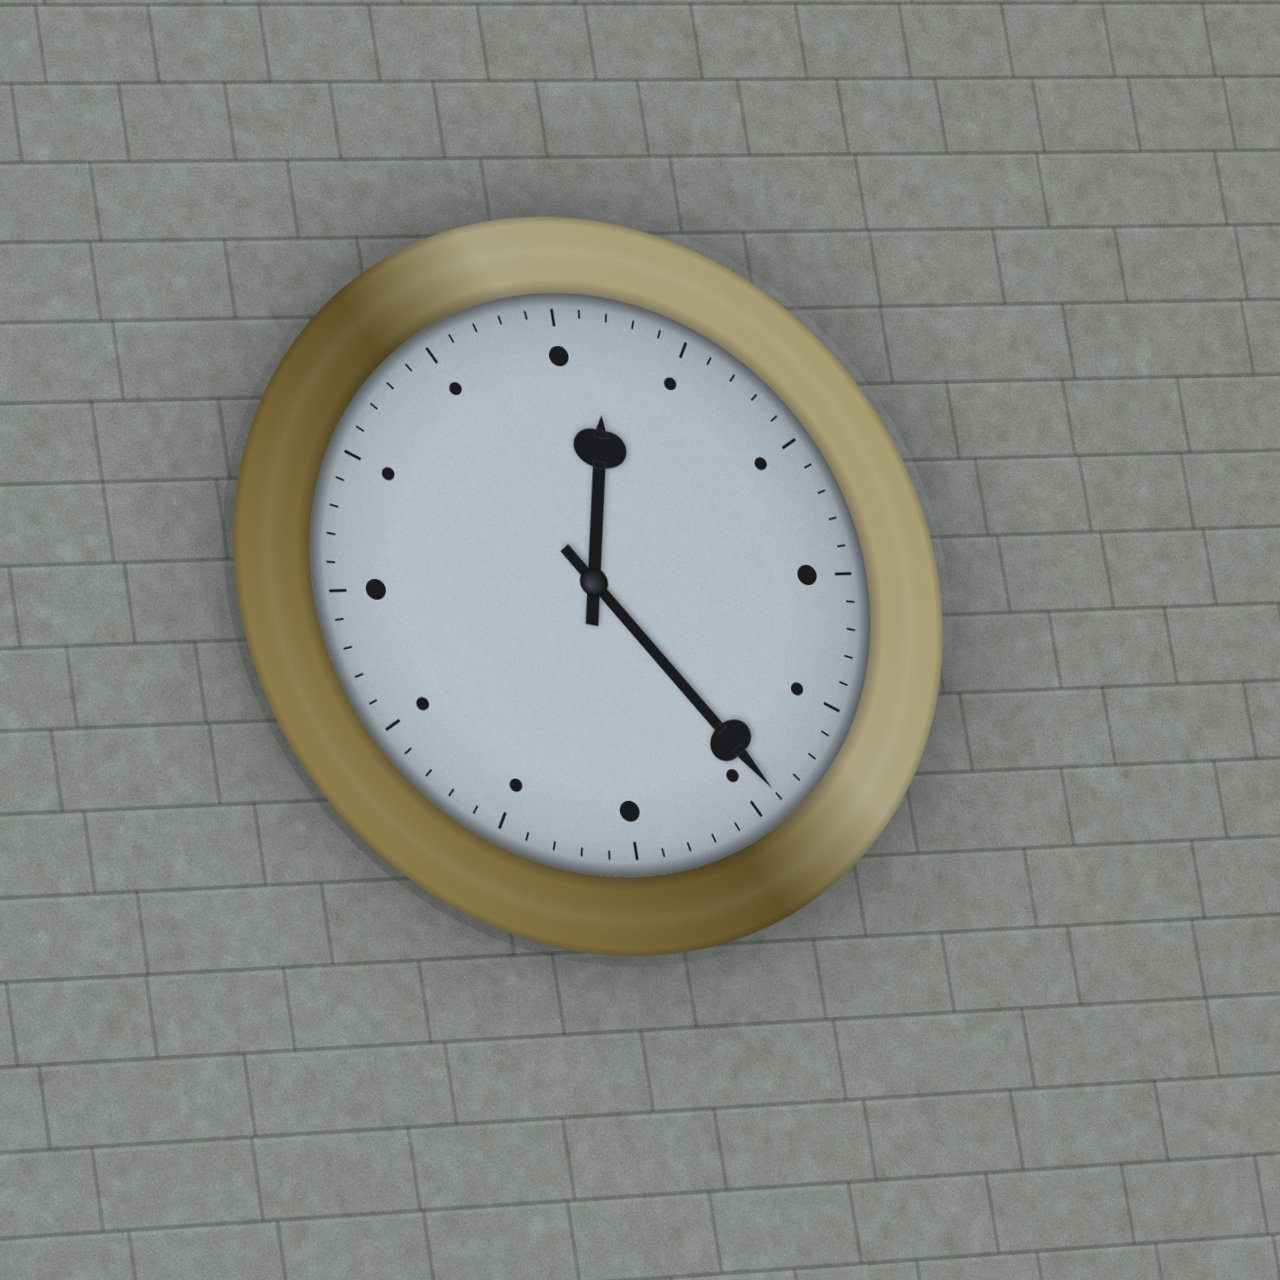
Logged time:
12h24
